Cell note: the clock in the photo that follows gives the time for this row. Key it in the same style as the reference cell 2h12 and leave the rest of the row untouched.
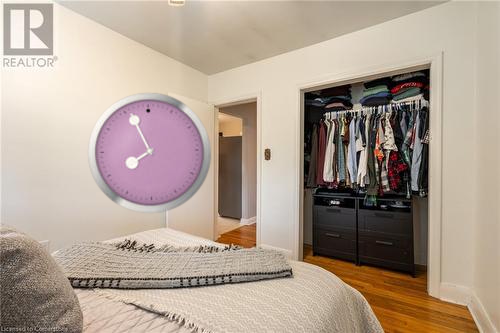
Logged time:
7h56
